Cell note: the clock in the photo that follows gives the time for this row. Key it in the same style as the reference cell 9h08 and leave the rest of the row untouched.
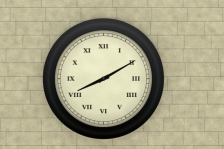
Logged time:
8h10
